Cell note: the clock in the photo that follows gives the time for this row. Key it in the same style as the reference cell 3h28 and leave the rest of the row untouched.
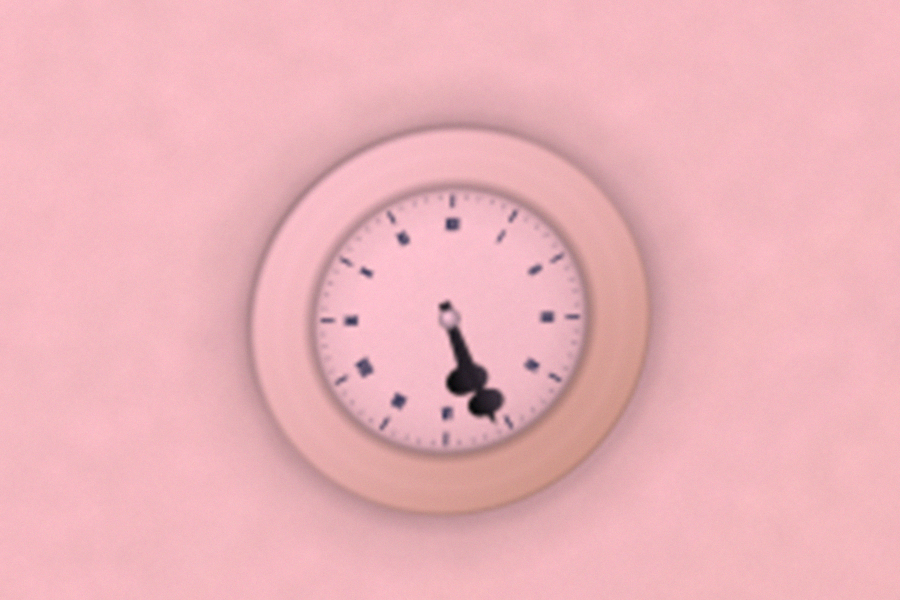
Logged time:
5h26
